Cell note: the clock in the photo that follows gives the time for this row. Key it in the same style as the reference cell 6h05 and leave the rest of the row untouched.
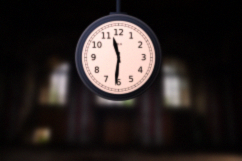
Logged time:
11h31
